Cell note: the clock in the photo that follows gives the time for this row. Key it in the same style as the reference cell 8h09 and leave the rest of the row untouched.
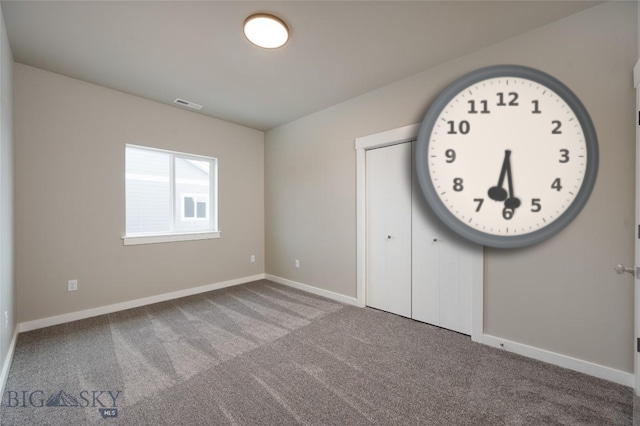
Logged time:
6h29
